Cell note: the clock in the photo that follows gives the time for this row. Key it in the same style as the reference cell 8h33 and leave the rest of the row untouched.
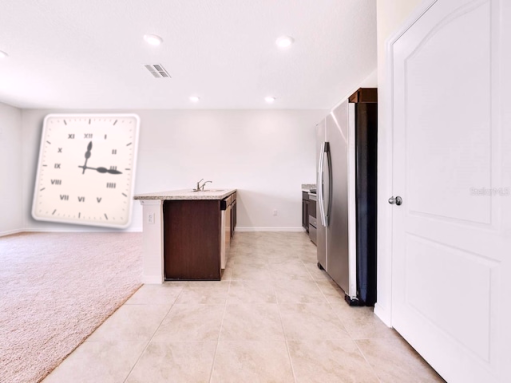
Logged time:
12h16
